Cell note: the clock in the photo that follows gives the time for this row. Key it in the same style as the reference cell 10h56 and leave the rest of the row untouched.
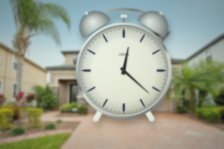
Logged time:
12h22
